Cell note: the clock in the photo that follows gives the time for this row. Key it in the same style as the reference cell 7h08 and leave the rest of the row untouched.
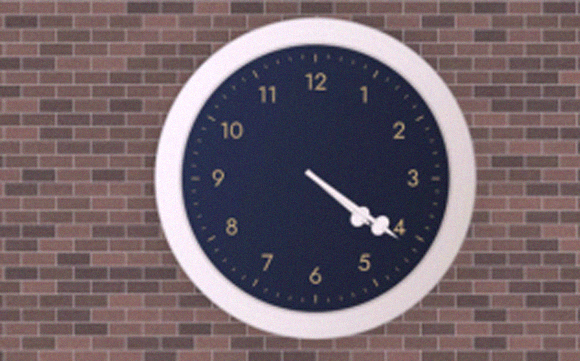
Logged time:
4h21
